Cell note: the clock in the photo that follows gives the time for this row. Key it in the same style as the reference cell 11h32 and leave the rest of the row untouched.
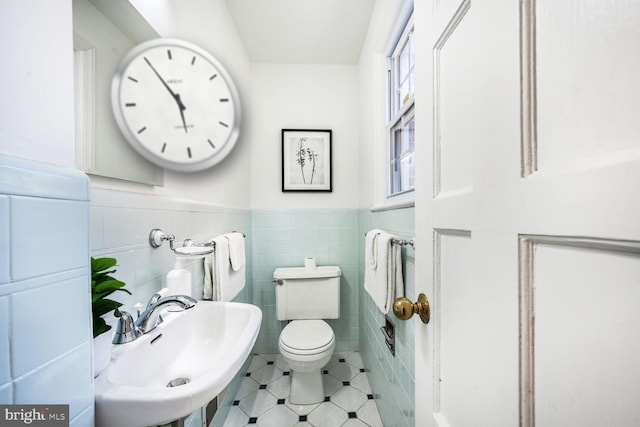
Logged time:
5h55
